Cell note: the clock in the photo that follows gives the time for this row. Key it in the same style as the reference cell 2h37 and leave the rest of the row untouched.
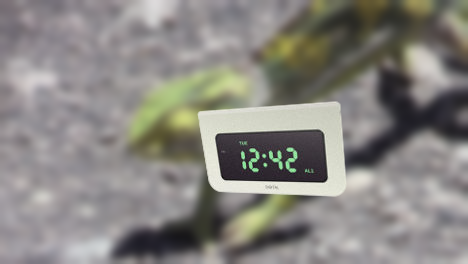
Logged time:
12h42
